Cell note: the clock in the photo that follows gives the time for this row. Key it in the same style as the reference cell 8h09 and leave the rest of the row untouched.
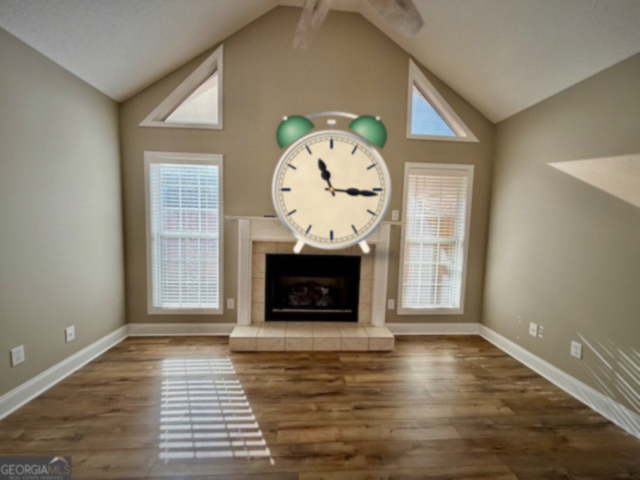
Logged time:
11h16
